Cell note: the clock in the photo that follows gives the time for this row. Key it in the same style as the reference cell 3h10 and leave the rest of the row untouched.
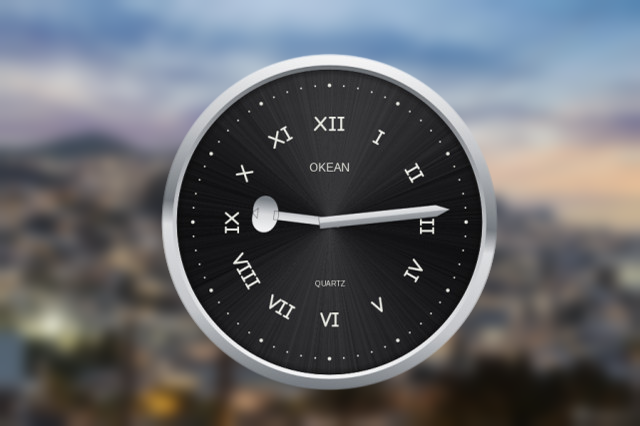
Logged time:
9h14
